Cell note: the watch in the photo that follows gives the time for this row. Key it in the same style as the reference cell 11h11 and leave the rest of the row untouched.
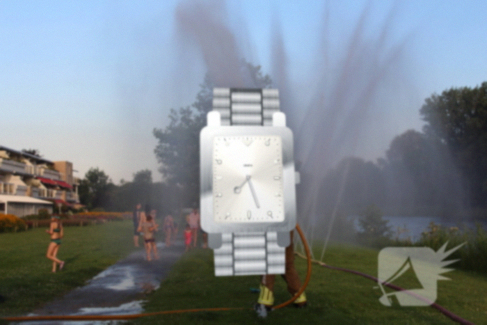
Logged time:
7h27
